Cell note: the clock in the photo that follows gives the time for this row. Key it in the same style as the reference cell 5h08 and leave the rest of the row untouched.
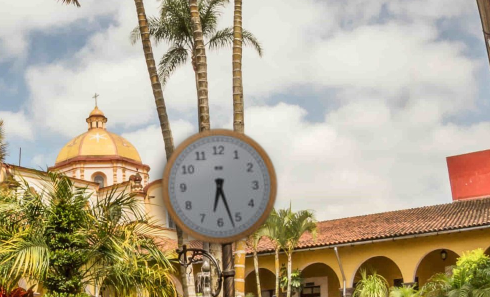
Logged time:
6h27
